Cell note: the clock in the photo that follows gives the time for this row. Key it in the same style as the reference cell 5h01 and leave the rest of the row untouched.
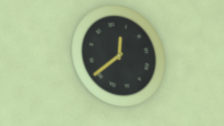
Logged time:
12h41
